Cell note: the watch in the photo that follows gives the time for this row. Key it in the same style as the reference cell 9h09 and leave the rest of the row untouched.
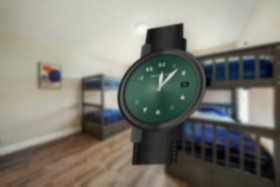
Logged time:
12h07
